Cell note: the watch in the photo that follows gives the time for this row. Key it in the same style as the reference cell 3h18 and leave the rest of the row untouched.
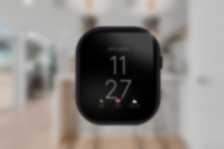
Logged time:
11h27
